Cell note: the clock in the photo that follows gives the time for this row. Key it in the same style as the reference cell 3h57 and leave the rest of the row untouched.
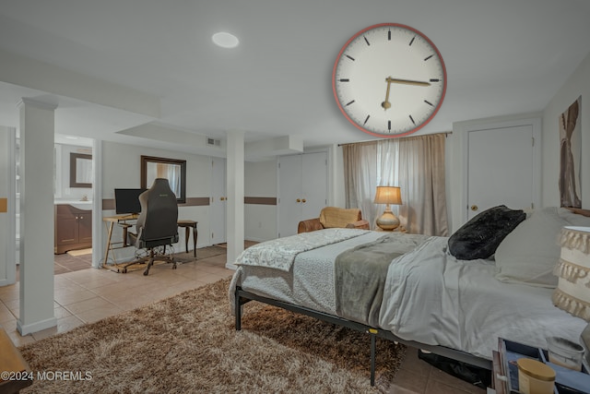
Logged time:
6h16
